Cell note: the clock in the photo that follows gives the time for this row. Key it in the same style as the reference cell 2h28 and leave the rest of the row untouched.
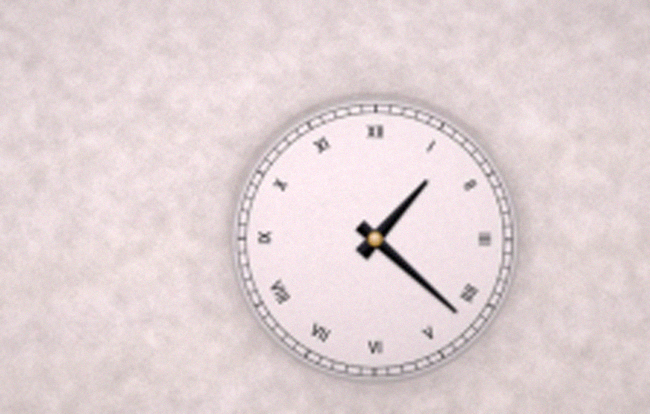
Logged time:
1h22
